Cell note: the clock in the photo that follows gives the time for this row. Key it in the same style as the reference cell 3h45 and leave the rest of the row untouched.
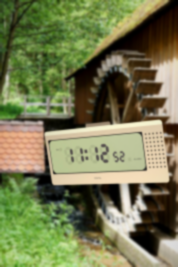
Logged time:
11h12
